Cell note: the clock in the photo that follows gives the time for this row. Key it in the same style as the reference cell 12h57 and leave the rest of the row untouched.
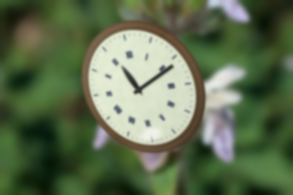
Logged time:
11h11
